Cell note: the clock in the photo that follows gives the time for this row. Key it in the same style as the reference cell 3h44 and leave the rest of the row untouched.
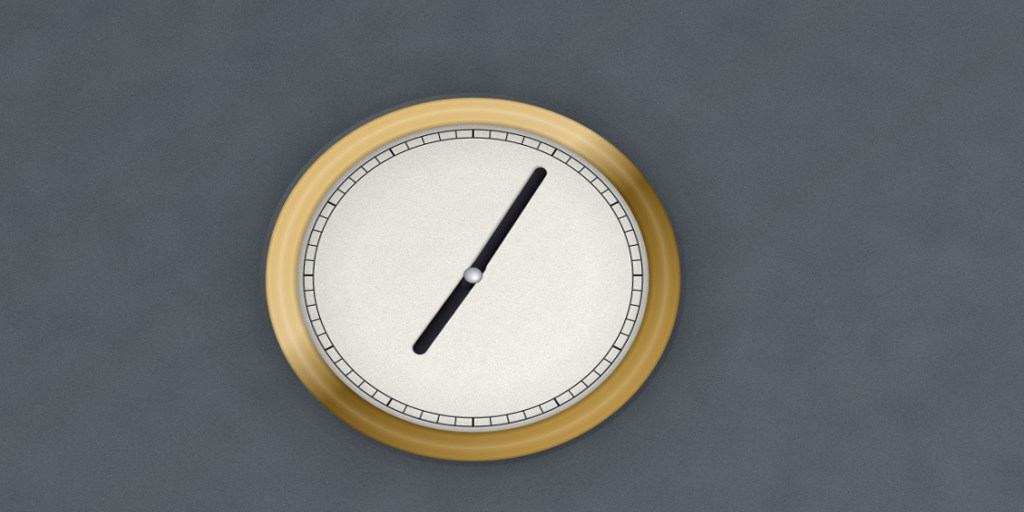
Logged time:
7h05
